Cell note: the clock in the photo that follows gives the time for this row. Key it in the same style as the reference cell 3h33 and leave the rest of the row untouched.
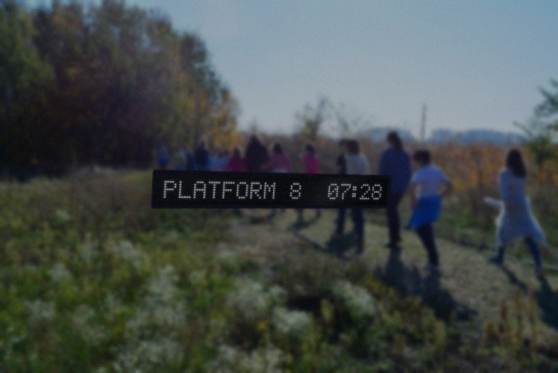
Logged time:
7h28
